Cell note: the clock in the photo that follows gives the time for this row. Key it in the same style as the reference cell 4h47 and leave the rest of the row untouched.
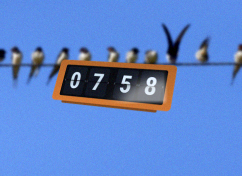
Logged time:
7h58
